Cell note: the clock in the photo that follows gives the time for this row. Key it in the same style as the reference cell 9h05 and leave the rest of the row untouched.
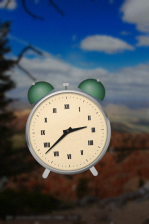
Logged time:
2h38
